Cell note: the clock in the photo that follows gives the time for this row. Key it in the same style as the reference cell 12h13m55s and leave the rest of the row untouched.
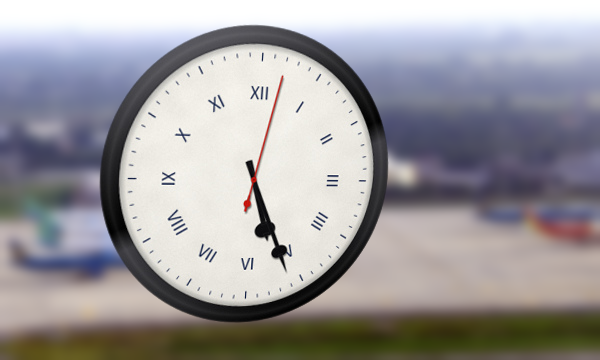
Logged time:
5h26m02s
